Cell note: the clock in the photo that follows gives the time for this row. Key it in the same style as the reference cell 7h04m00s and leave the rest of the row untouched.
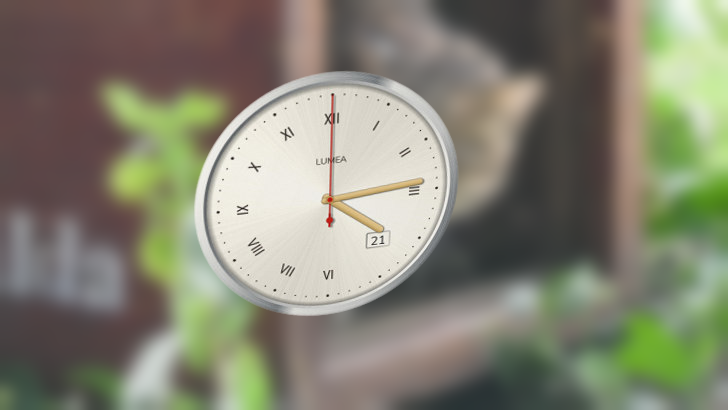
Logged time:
4h14m00s
